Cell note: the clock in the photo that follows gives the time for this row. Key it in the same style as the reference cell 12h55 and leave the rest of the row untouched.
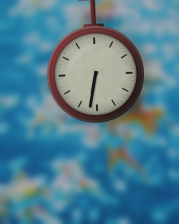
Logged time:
6h32
